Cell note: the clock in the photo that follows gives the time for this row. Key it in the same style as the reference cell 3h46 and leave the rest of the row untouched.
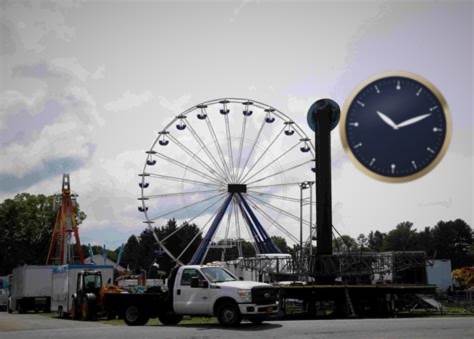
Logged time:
10h11
